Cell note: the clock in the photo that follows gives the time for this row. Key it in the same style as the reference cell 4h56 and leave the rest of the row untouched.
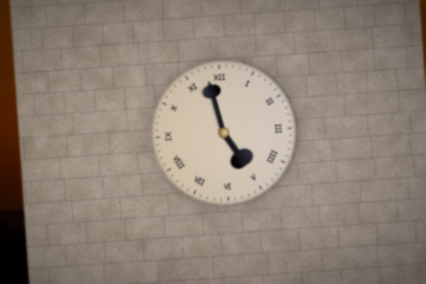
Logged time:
4h58
